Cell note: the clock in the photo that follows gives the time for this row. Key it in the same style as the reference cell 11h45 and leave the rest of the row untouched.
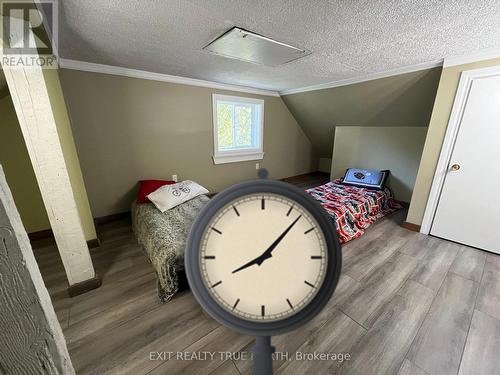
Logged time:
8h07
